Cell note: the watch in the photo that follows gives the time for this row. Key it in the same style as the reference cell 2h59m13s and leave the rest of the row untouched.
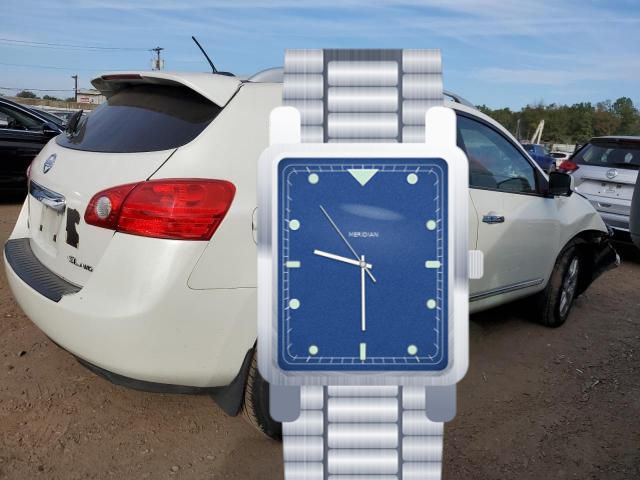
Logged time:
9h29m54s
